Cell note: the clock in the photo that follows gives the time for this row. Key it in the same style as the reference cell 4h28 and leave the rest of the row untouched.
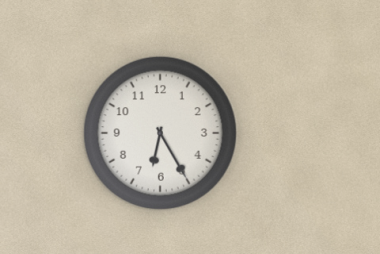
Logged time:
6h25
